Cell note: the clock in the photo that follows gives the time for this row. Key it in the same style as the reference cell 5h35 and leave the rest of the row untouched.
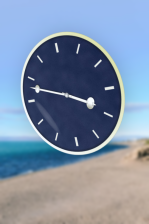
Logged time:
3h48
